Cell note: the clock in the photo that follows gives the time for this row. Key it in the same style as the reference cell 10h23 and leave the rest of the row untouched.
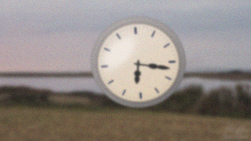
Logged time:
6h17
